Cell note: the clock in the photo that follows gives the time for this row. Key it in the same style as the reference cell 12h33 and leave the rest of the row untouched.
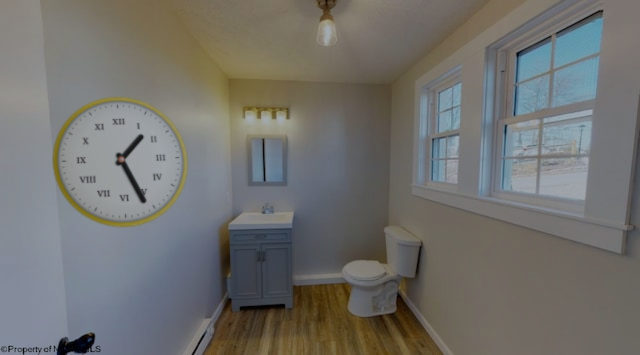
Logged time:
1h26
